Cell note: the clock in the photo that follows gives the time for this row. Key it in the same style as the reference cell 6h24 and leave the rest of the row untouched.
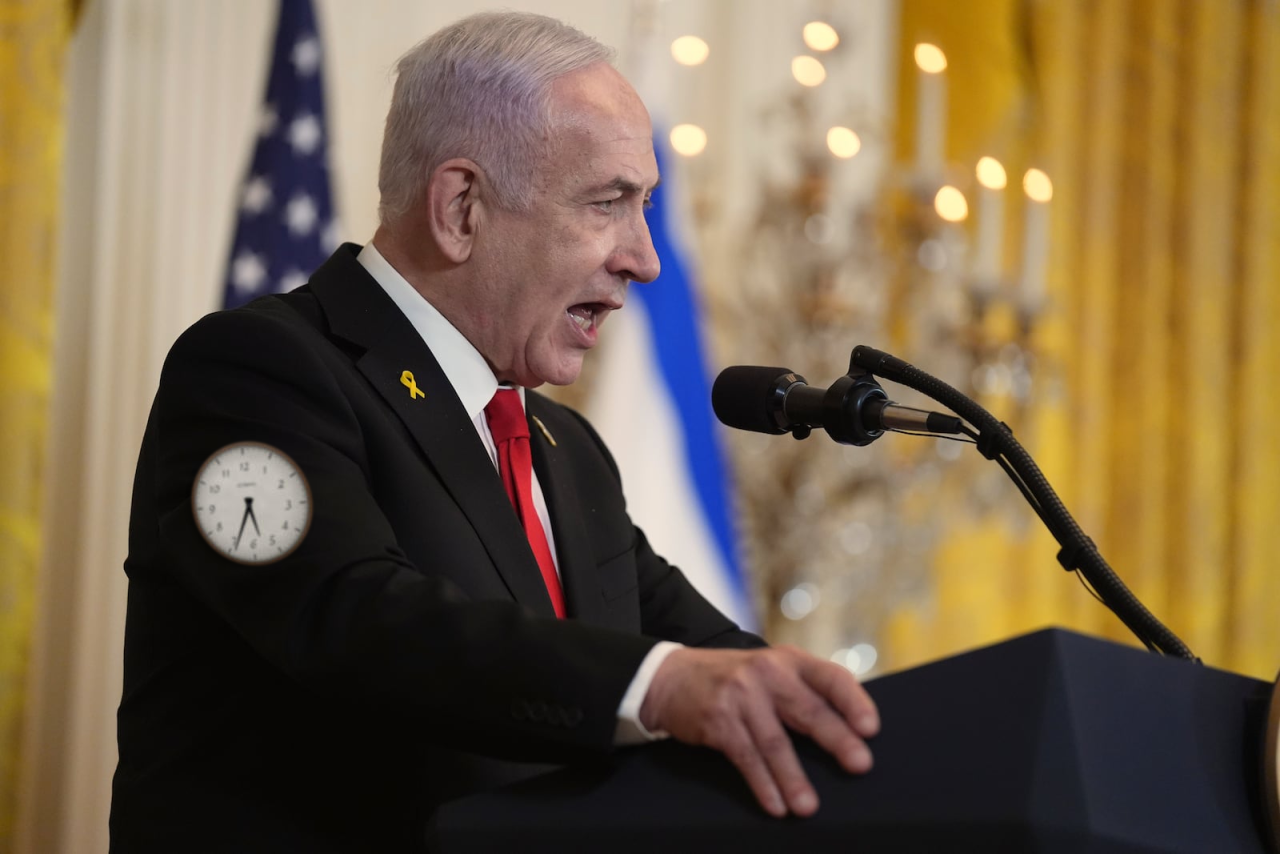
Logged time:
5h34
